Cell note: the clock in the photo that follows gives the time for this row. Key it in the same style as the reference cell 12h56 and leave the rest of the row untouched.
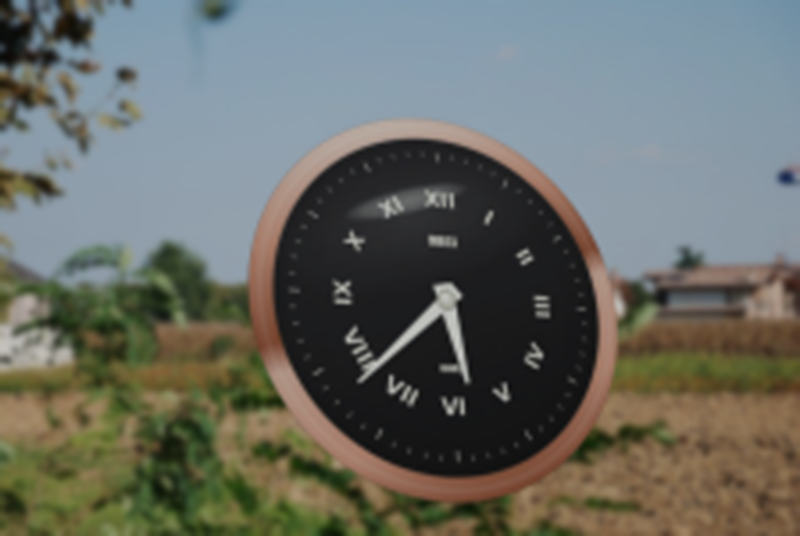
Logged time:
5h38
